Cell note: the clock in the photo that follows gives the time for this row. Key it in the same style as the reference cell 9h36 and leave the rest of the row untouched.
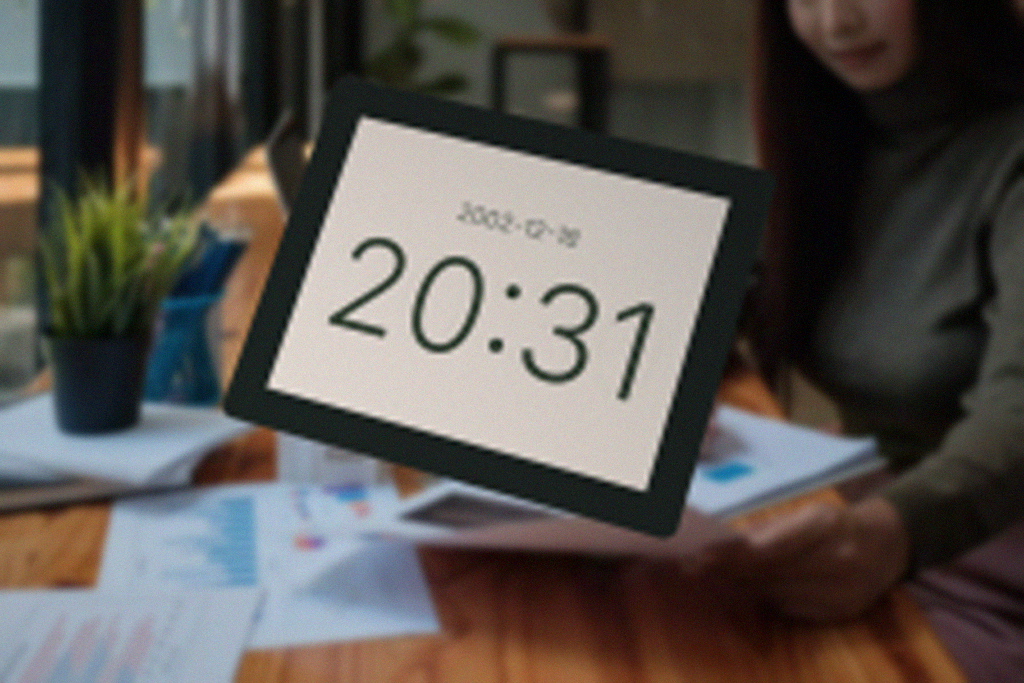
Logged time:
20h31
